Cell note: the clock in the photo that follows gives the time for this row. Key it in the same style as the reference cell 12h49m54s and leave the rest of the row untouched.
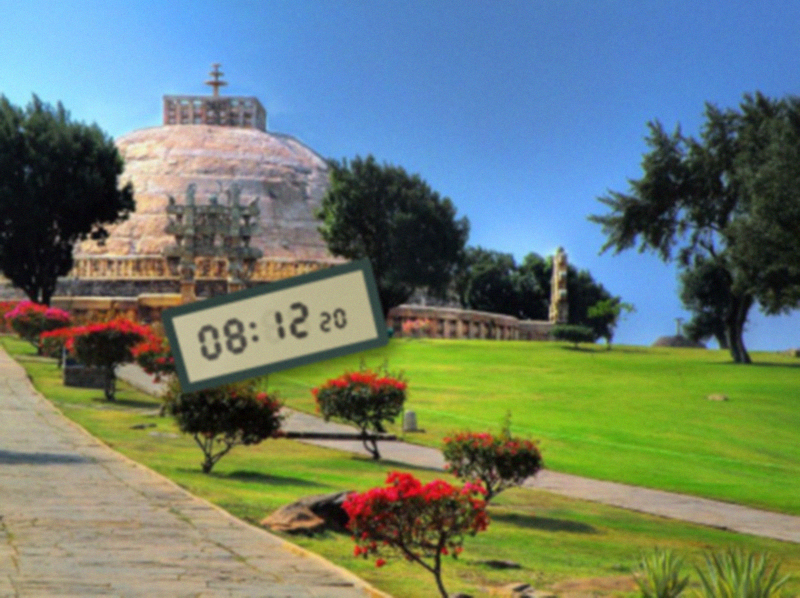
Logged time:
8h12m20s
